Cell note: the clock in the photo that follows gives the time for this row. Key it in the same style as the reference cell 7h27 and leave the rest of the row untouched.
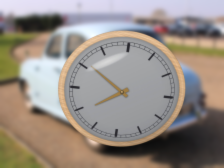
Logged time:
7h51
